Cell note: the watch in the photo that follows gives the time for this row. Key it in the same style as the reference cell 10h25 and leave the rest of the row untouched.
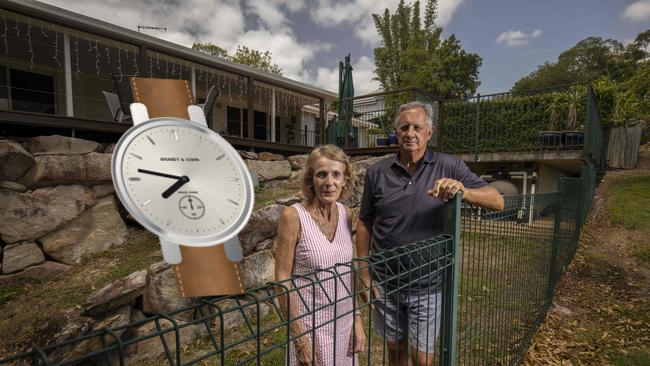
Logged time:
7h47
